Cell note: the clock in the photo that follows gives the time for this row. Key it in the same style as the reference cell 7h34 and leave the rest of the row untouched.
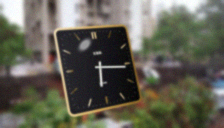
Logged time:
6h16
